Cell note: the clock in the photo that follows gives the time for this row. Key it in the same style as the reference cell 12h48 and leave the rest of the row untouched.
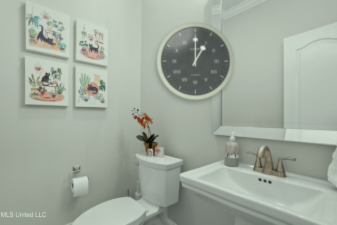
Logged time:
1h00
